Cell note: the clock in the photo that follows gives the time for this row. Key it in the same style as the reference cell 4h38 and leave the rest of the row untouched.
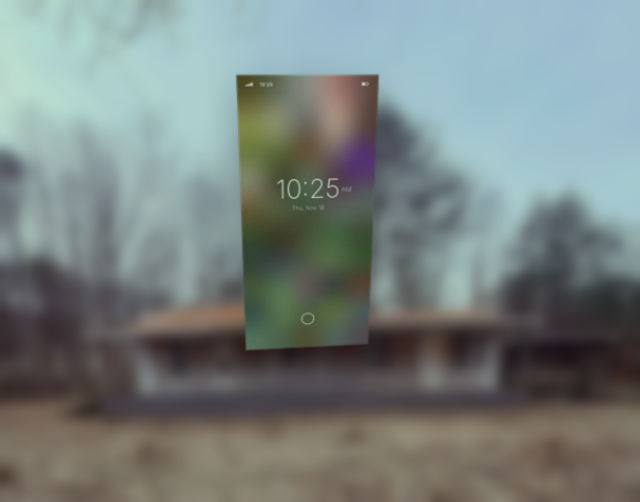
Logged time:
10h25
